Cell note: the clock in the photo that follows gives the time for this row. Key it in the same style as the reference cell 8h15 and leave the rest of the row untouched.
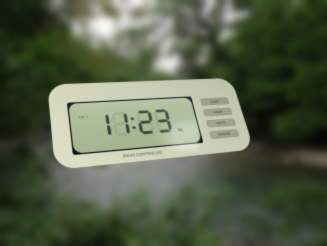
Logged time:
11h23
